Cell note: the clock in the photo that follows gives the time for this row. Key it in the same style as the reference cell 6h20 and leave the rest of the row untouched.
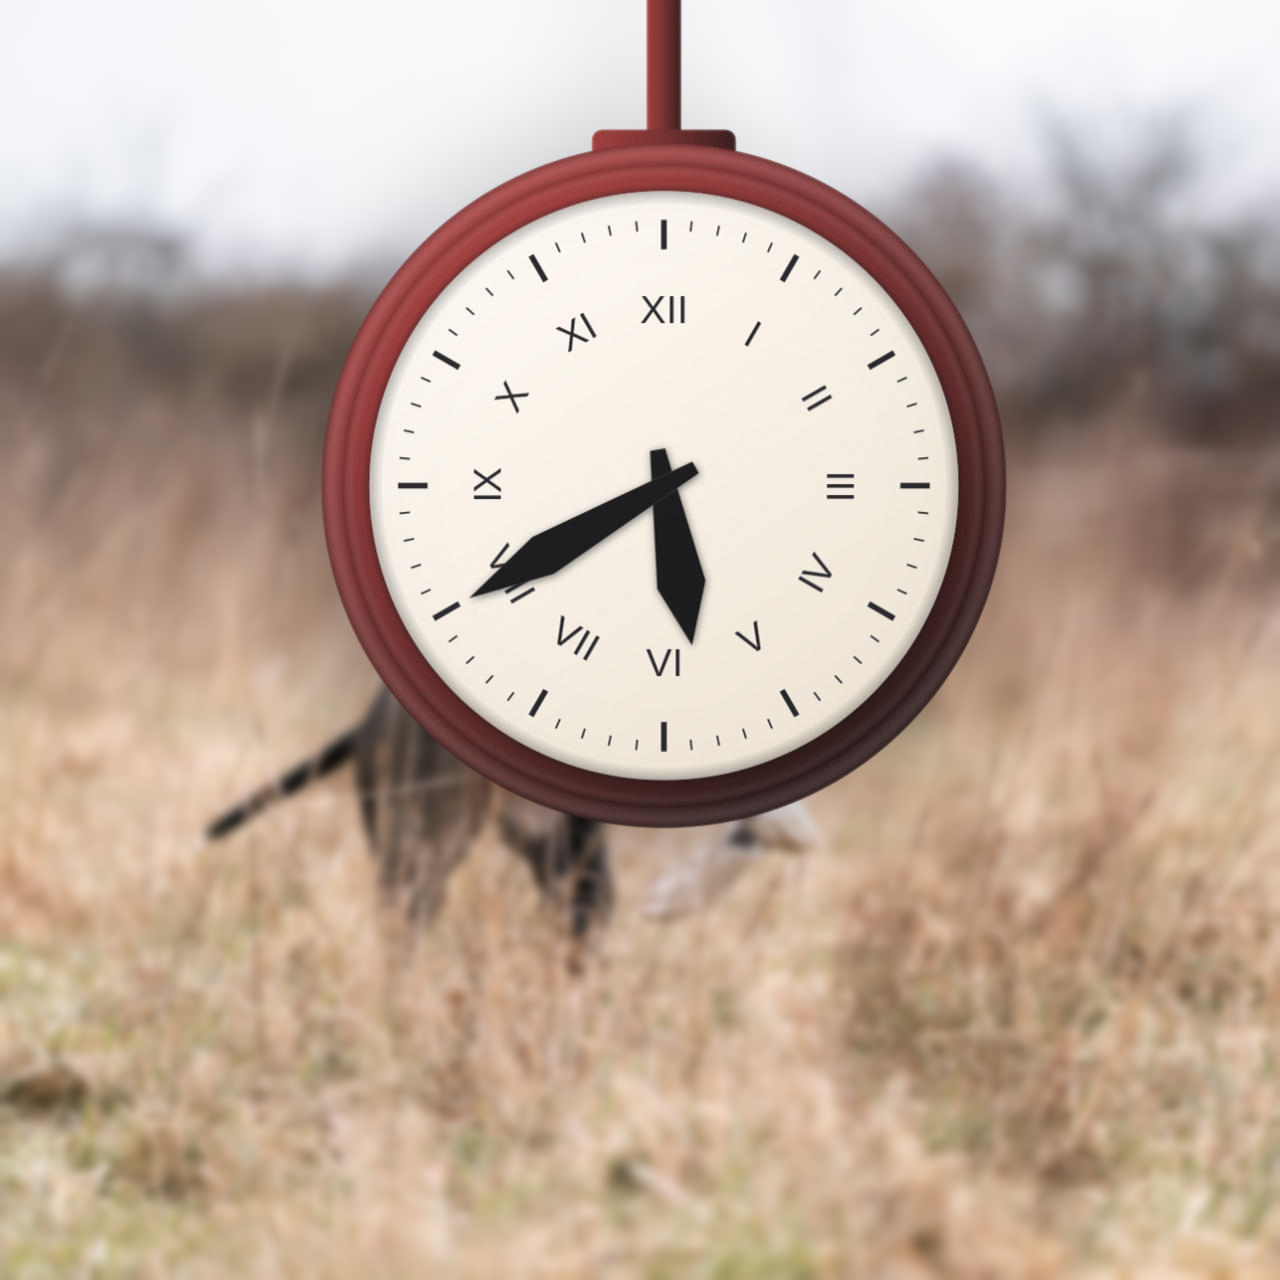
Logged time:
5h40
